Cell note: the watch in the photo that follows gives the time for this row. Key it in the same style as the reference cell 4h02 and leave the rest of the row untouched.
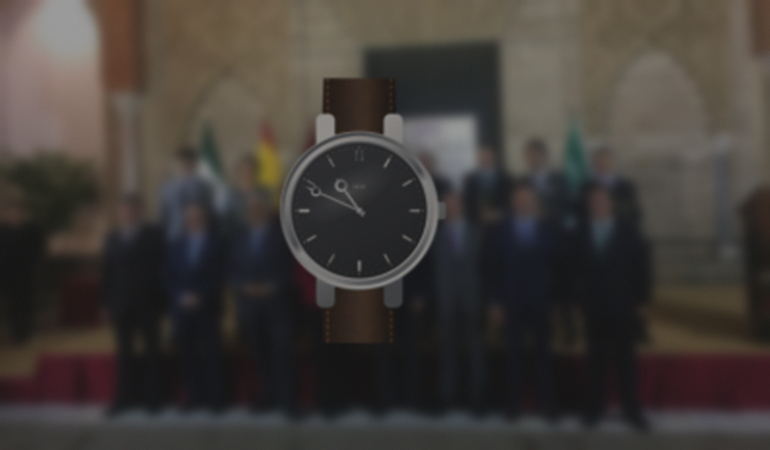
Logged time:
10h49
